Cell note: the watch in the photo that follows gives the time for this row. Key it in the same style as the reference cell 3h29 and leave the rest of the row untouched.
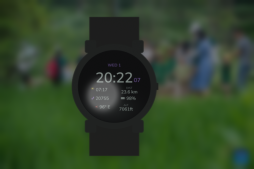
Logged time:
20h22
